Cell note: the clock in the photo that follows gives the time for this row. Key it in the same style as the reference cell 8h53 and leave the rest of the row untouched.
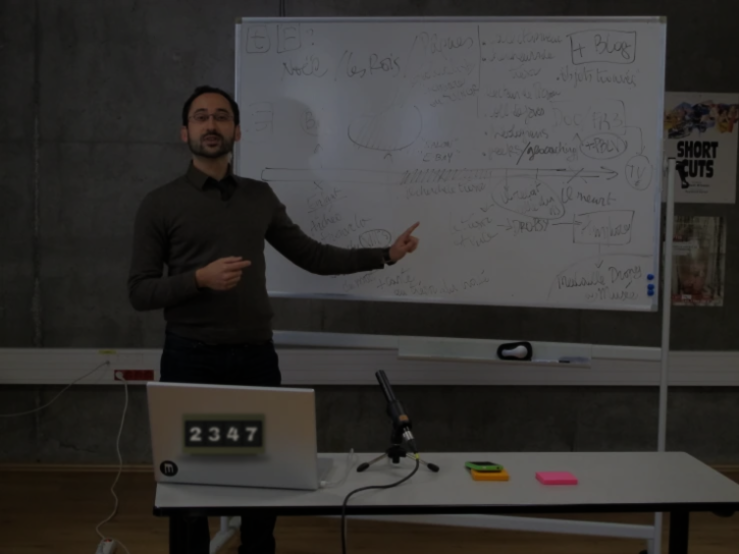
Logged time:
23h47
